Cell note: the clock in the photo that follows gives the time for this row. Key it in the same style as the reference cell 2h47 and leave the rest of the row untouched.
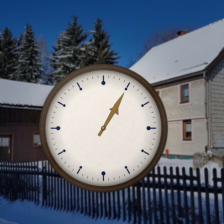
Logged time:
1h05
